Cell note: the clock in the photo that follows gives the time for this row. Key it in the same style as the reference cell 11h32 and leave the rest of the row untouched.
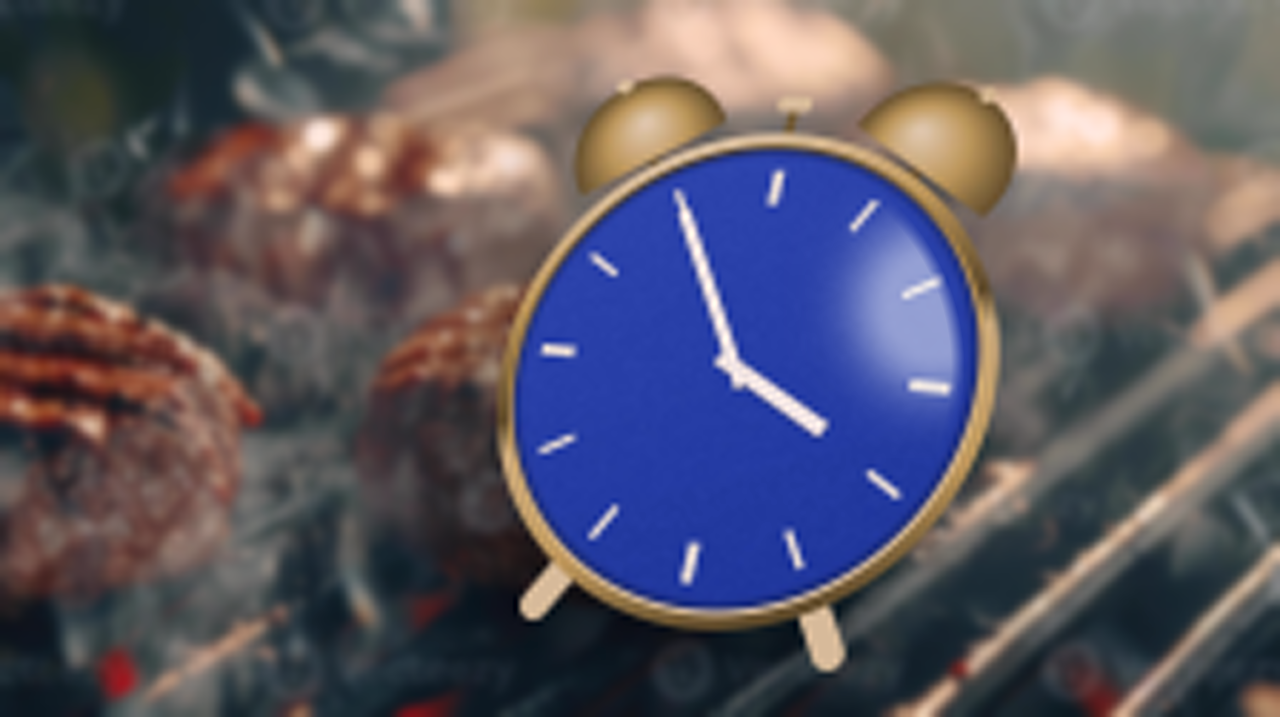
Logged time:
3h55
